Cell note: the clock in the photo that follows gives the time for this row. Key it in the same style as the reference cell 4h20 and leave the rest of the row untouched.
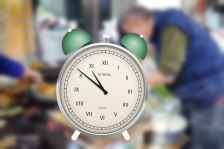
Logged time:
10h51
